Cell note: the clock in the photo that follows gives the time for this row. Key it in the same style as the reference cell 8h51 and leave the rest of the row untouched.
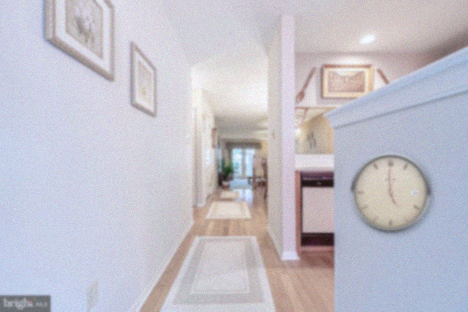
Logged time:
5h00
